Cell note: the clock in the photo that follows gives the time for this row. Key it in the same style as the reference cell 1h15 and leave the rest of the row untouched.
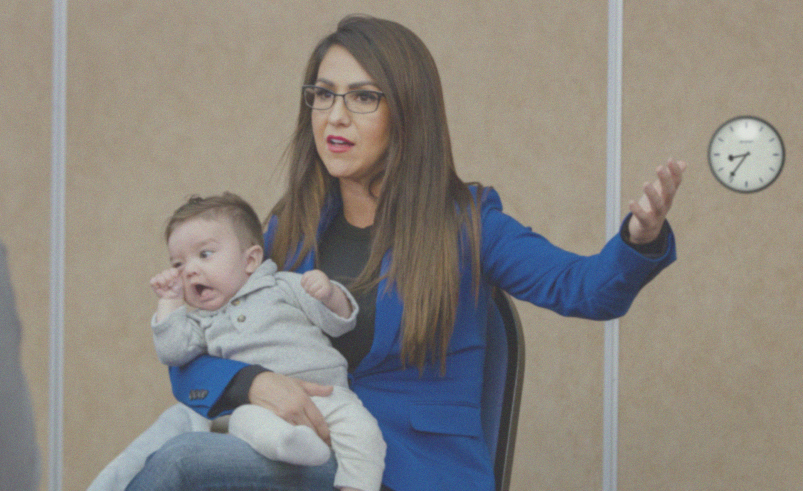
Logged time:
8h36
